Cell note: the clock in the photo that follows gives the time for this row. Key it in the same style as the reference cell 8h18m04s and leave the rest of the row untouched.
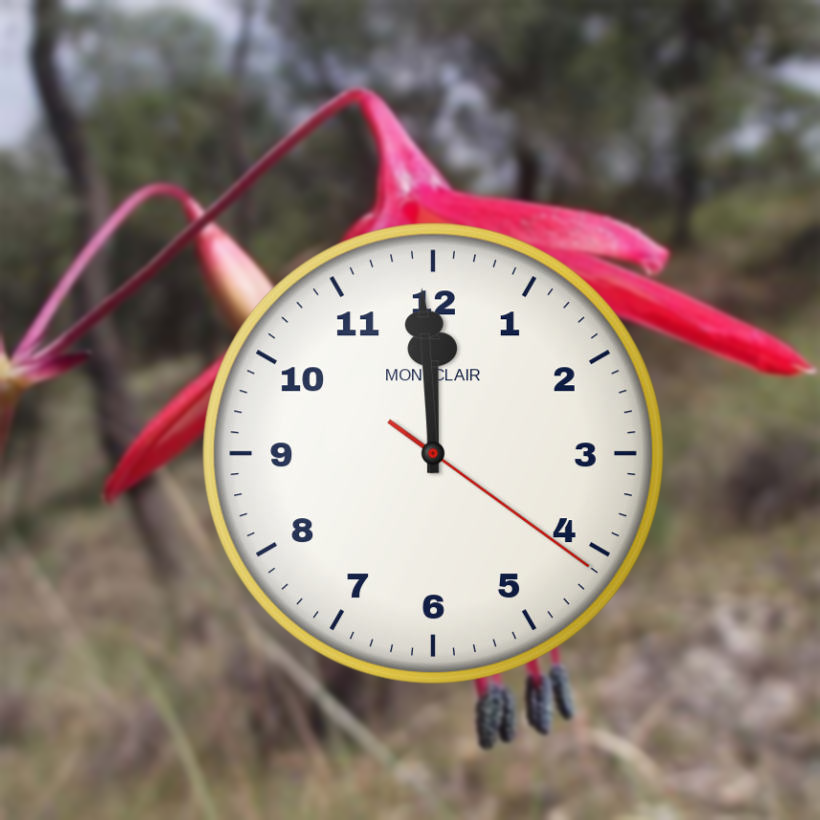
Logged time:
11h59m21s
